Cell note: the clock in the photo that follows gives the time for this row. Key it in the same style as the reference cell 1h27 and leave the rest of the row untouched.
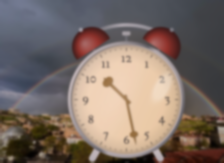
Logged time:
10h28
